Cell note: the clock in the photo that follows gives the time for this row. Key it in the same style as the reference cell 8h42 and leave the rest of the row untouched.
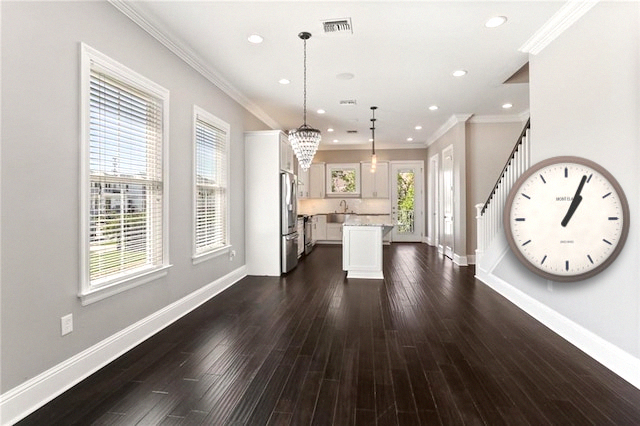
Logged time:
1h04
